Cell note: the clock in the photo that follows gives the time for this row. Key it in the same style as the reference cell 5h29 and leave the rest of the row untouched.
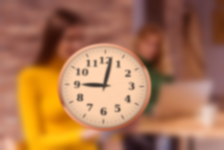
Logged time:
9h02
